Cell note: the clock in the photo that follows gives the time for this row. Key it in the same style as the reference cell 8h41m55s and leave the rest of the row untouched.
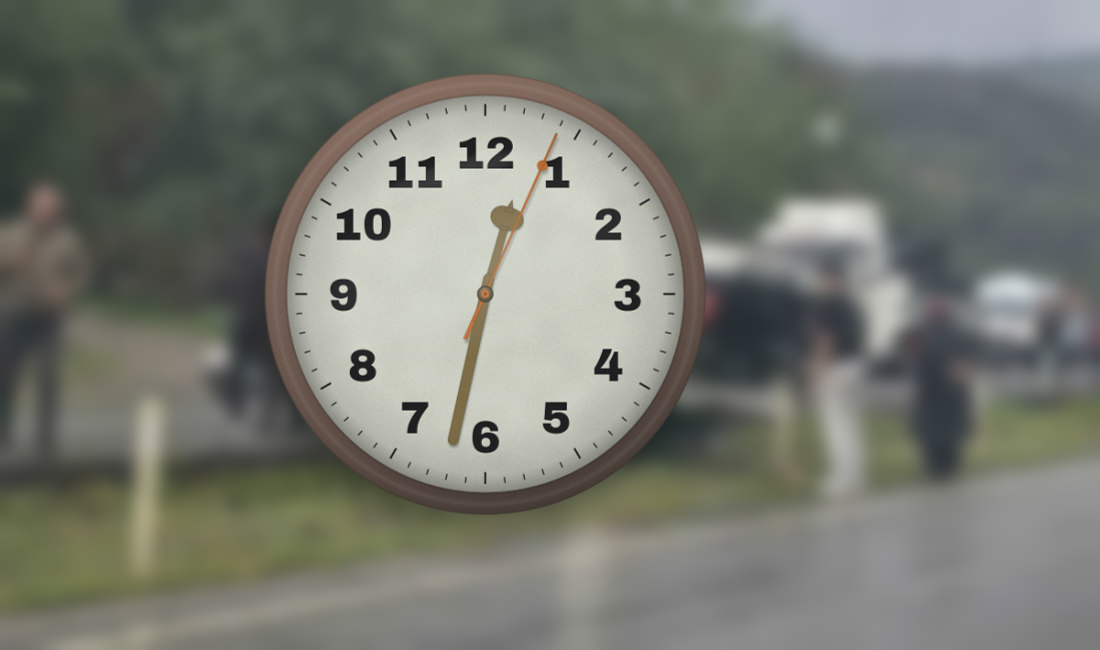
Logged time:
12h32m04s
